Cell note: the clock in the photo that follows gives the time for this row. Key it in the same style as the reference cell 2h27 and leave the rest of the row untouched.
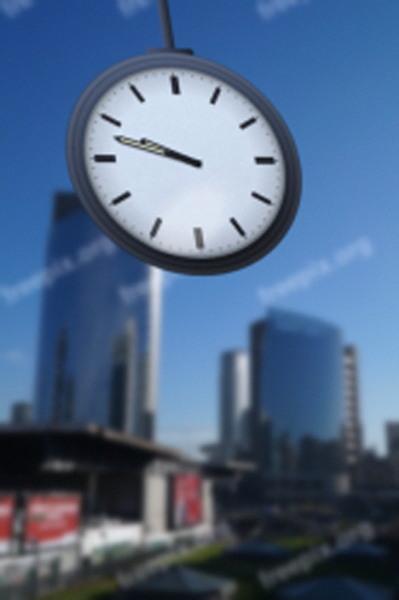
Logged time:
9h48
